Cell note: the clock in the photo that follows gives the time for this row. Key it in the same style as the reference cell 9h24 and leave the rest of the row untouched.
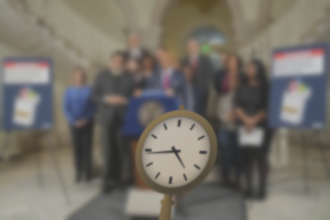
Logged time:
4h44
